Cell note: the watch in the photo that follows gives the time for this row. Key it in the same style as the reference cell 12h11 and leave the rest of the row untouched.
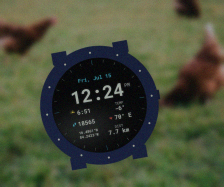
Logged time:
12h24
